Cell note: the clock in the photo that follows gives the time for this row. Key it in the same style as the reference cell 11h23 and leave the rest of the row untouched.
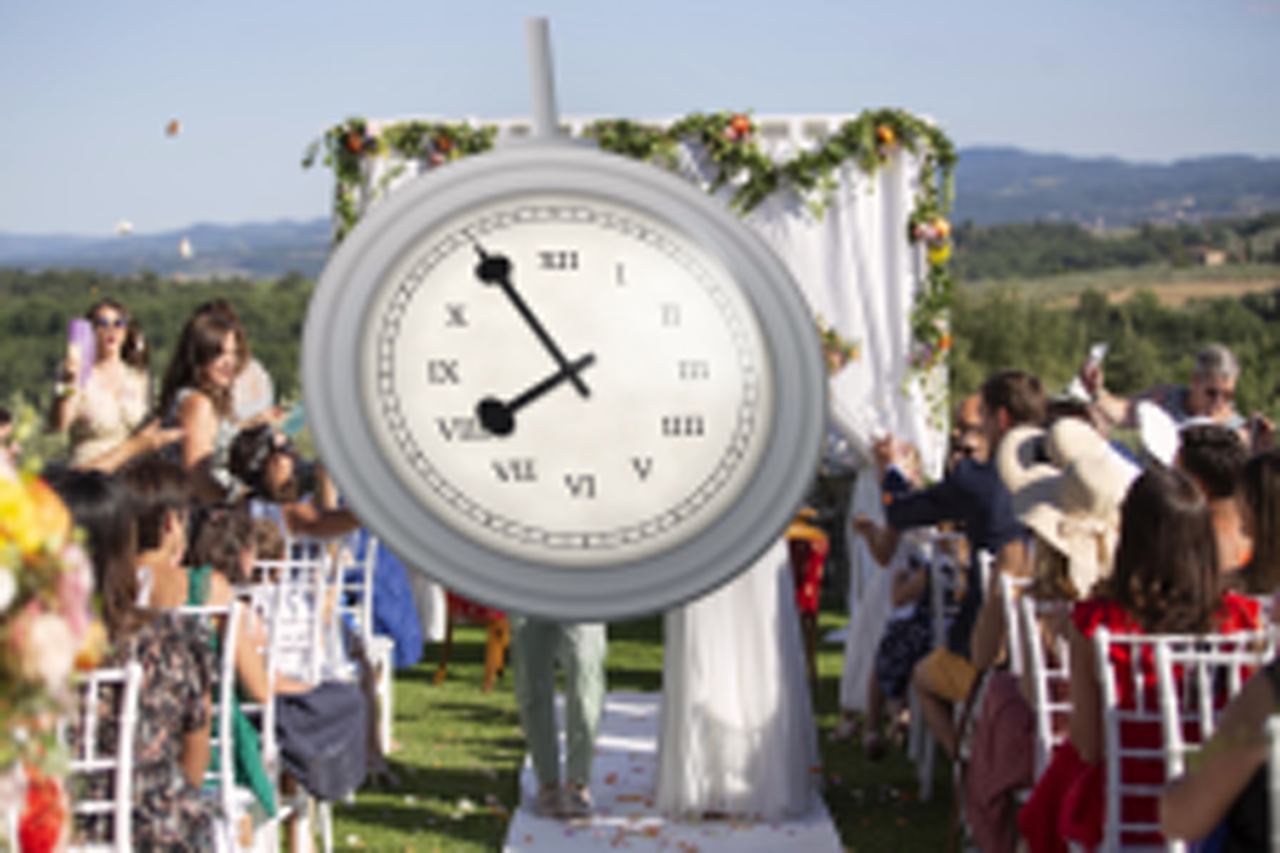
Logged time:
7h55
